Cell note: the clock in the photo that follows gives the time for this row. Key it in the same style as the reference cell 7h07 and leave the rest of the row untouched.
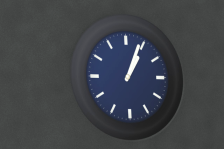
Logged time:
1h04
